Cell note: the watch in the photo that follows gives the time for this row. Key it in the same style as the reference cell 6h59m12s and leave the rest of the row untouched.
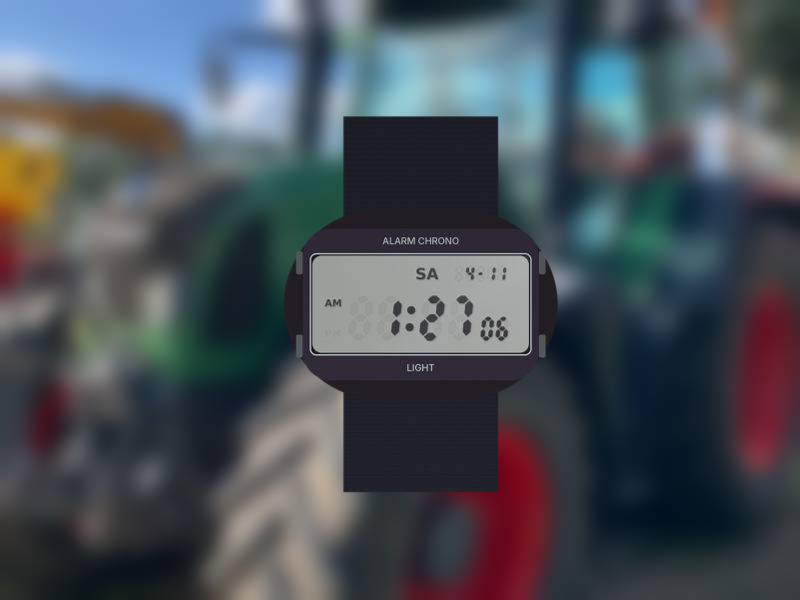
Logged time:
1h27m06s
